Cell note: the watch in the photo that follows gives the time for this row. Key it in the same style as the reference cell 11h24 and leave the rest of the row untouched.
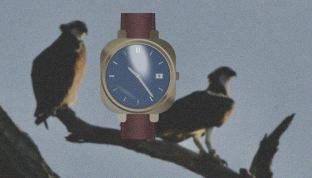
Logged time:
10h24
